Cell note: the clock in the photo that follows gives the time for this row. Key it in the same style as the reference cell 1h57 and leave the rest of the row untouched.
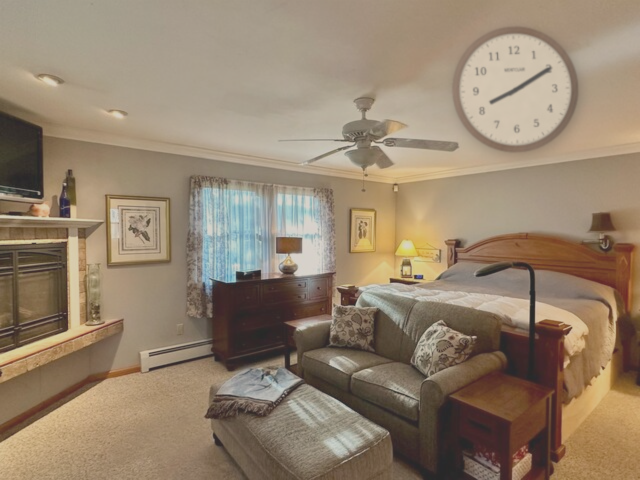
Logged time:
8h10
